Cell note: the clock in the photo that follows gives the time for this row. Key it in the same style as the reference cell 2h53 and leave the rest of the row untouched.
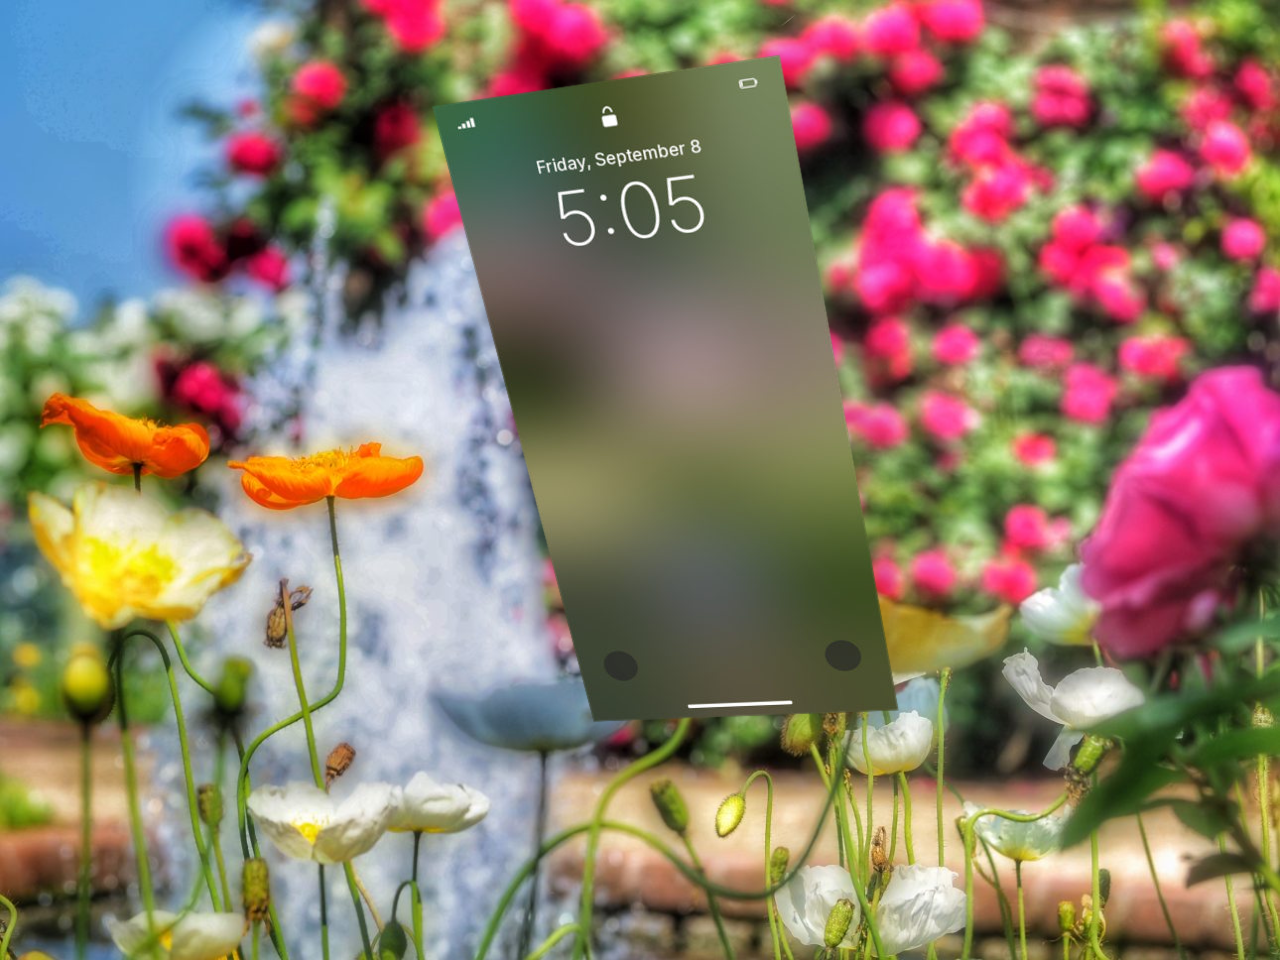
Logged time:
5h05
